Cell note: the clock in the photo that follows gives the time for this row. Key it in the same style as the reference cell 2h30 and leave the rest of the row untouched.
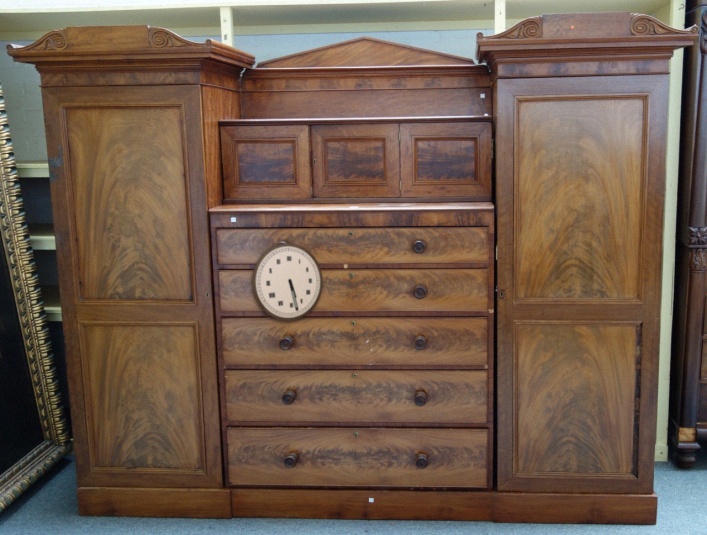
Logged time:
5h28
